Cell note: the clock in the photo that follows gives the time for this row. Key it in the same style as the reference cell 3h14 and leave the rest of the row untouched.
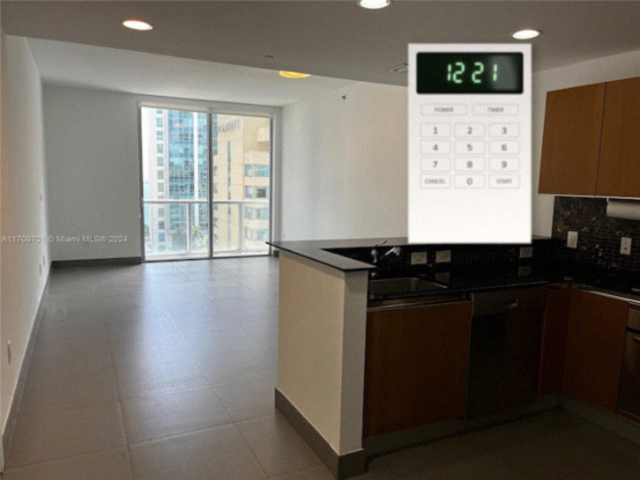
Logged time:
12h21
